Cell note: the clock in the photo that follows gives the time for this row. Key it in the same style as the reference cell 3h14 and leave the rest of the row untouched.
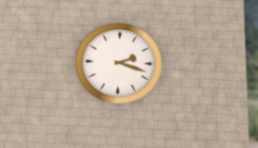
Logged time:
2h18
